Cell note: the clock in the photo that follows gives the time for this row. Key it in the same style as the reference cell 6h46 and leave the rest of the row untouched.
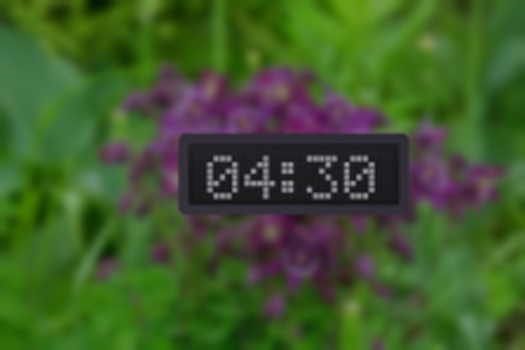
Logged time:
4h30
